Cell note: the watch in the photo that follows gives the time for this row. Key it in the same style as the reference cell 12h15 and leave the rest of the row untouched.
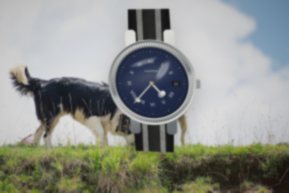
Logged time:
4h37
